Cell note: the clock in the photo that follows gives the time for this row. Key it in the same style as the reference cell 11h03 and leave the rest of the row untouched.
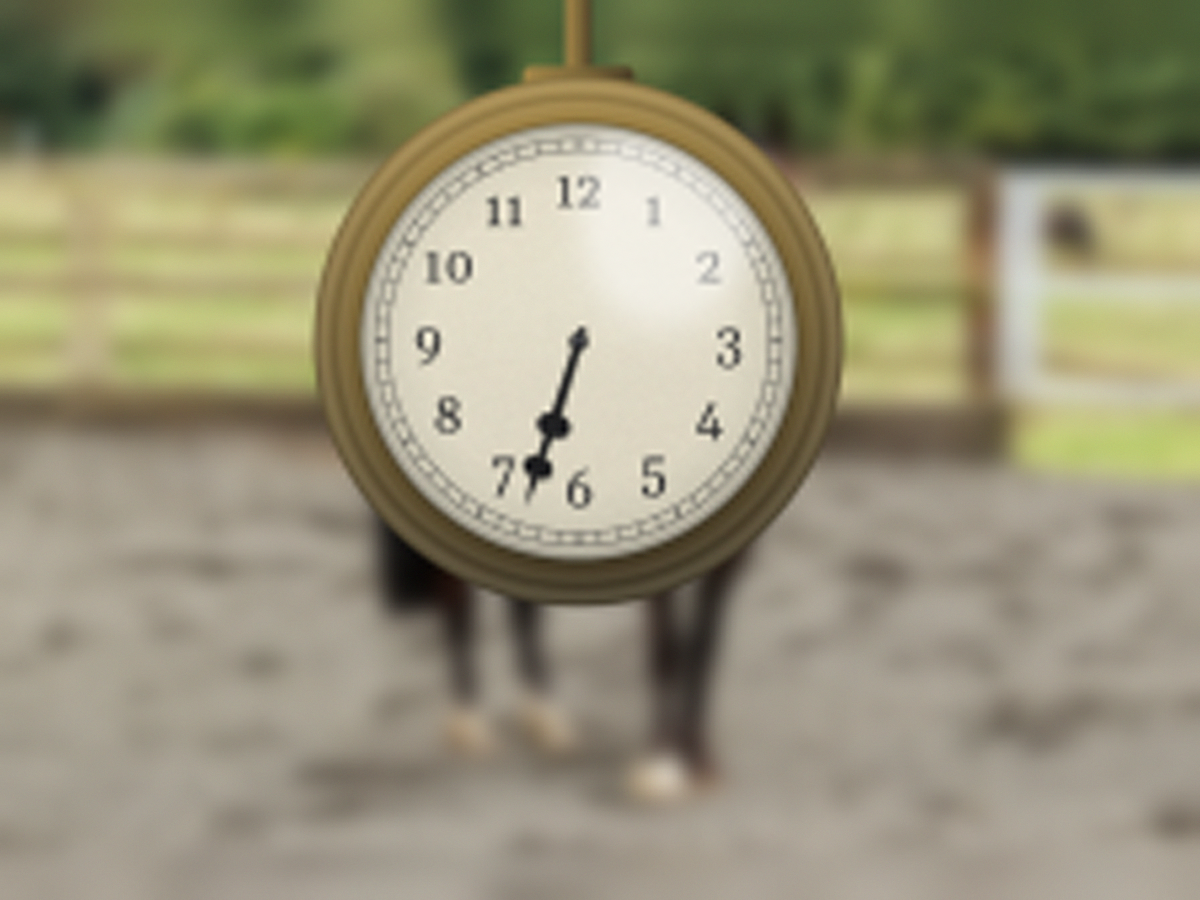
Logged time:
6h33
